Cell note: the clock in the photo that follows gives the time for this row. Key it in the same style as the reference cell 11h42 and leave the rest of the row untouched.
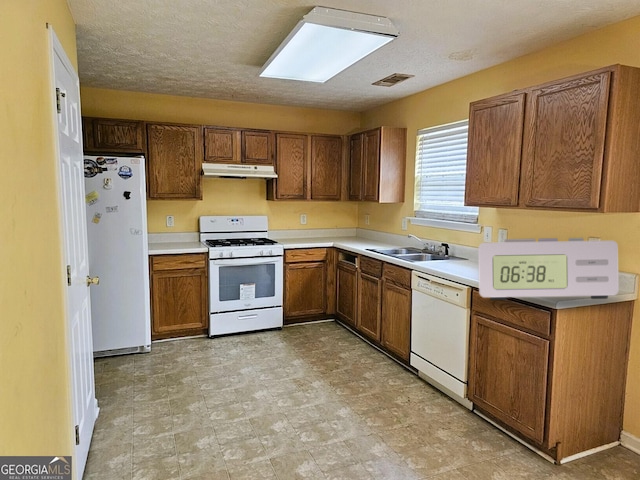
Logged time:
6h38
